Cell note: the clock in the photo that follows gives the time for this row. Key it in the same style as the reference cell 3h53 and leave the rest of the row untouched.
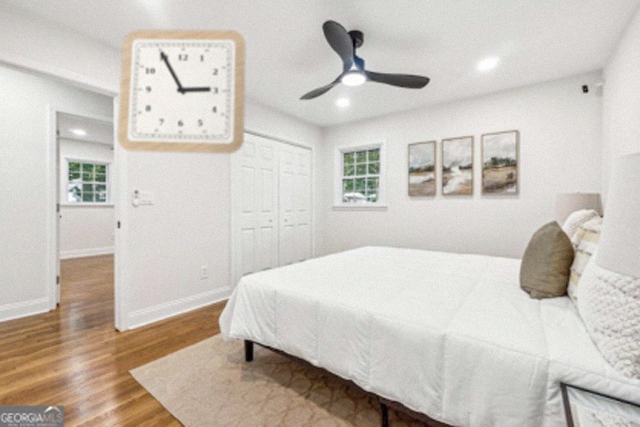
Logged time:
2h55
